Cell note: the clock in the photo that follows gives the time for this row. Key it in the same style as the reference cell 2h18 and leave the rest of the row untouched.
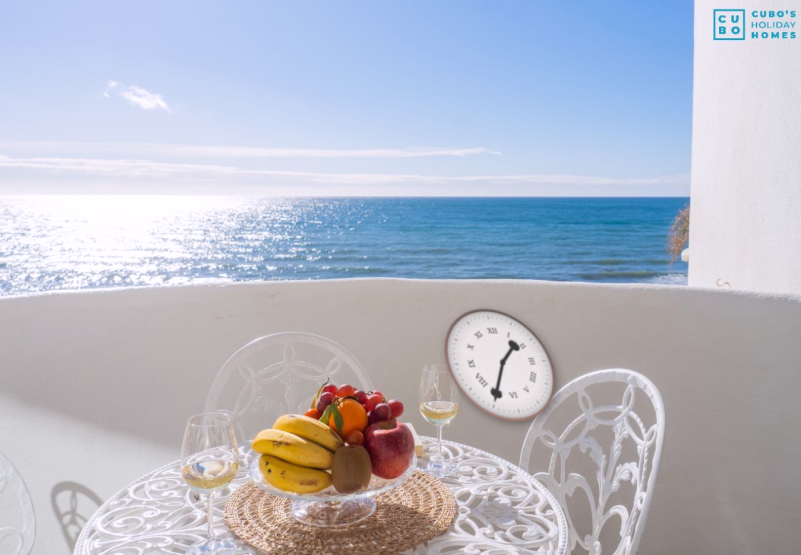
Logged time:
1h35
